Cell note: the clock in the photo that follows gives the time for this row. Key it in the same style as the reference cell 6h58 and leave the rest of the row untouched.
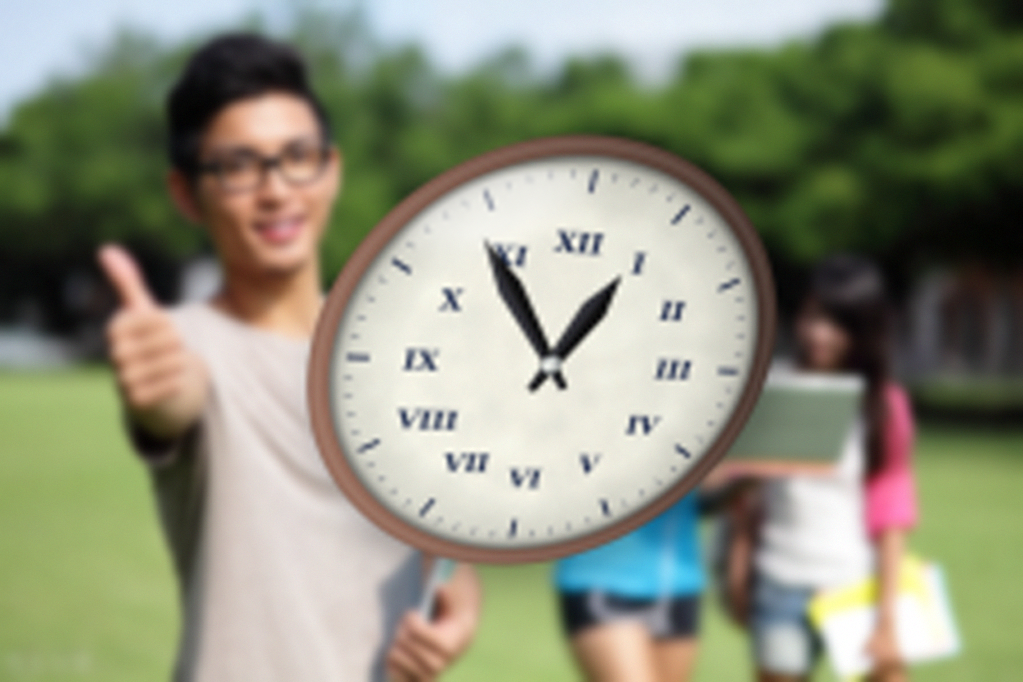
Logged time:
12h54
